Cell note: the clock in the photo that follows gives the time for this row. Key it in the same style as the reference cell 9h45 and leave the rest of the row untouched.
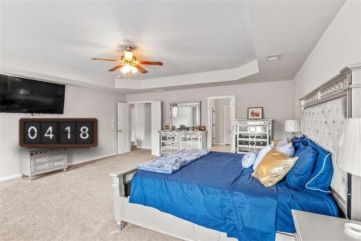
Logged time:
4h18
